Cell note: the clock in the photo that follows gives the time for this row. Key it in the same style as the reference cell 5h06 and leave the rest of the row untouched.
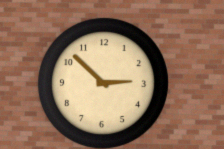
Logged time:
2h52
